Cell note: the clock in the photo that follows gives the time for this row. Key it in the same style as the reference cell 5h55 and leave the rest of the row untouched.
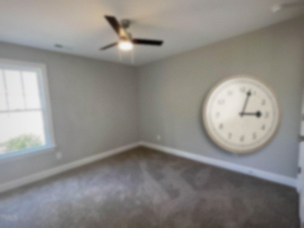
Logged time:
3h03
